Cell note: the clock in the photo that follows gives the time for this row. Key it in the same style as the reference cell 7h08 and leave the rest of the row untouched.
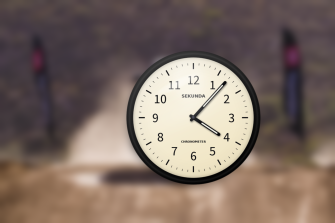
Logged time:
4h07
